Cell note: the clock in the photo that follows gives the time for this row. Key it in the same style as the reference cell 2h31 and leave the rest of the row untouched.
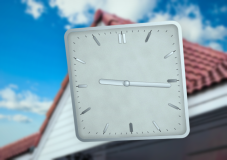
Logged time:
9h16
